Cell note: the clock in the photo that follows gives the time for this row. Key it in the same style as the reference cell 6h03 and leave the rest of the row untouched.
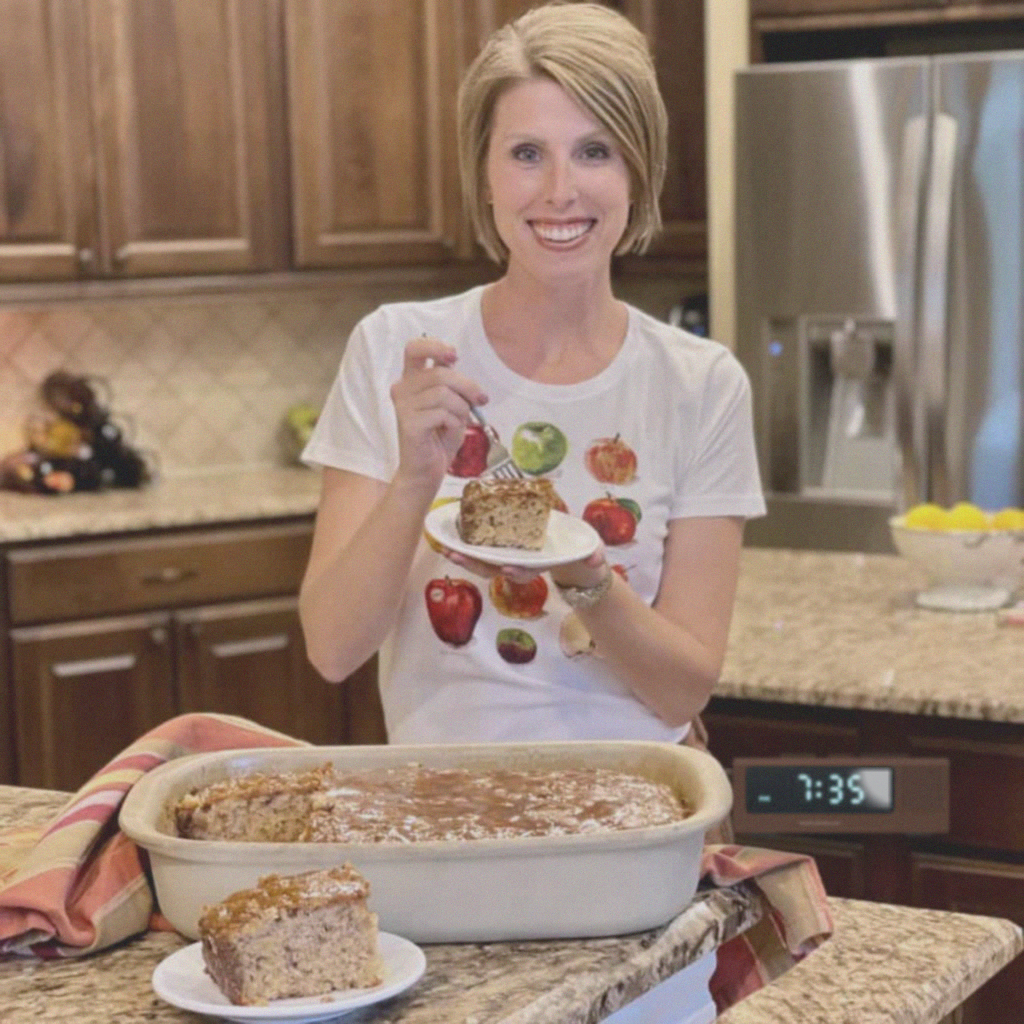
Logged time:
7h35
